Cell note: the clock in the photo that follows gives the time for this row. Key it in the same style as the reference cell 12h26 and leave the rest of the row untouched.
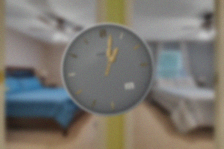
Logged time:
1h02
